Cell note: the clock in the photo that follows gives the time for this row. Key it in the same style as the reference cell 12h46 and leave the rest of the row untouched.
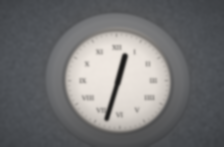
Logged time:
12h33
